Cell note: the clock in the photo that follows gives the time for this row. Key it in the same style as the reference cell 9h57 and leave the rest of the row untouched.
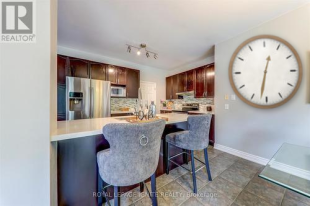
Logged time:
12h32
